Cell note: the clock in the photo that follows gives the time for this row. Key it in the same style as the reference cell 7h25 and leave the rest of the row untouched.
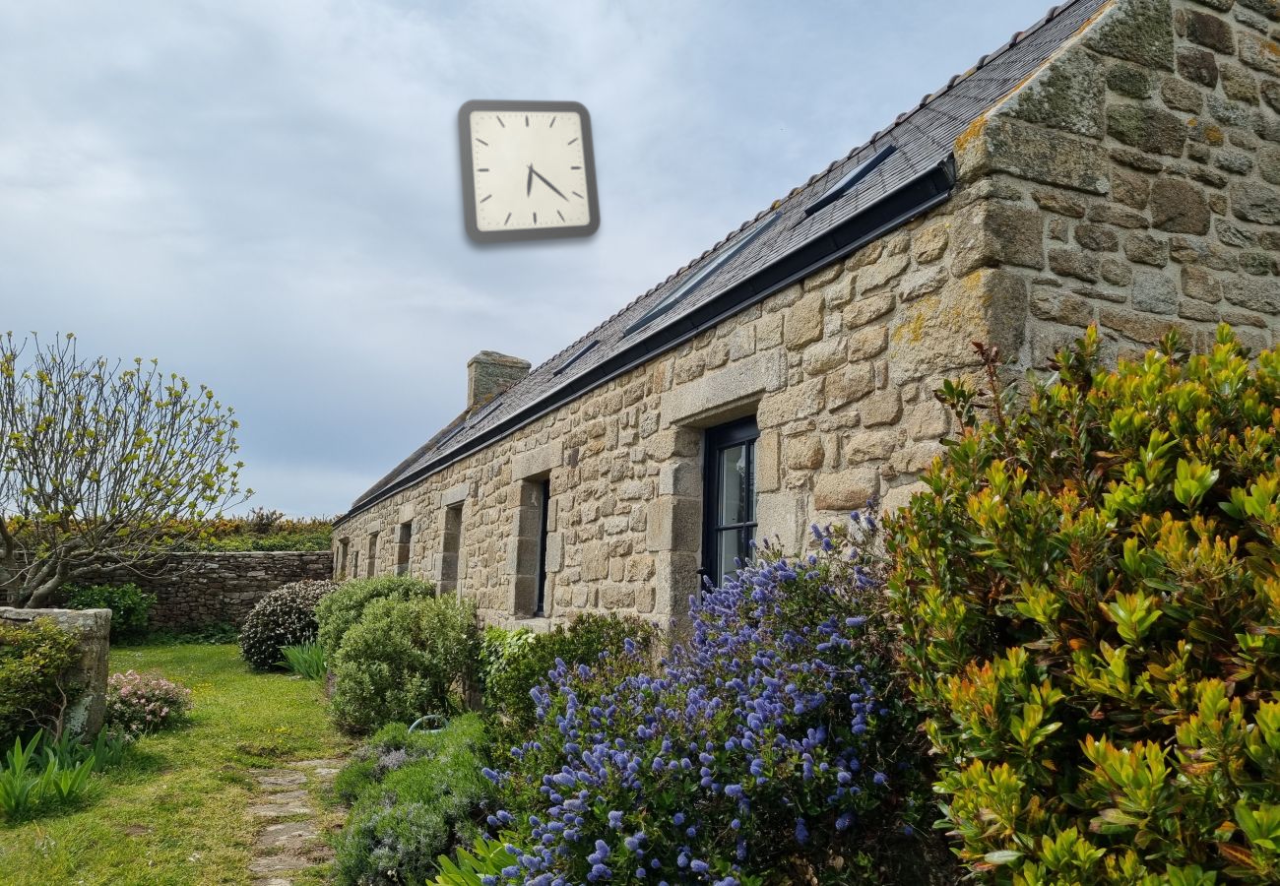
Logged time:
6h22
